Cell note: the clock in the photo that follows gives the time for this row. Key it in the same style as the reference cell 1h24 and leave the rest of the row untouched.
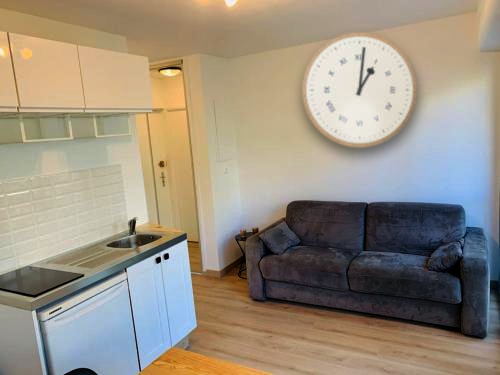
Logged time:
1h01
